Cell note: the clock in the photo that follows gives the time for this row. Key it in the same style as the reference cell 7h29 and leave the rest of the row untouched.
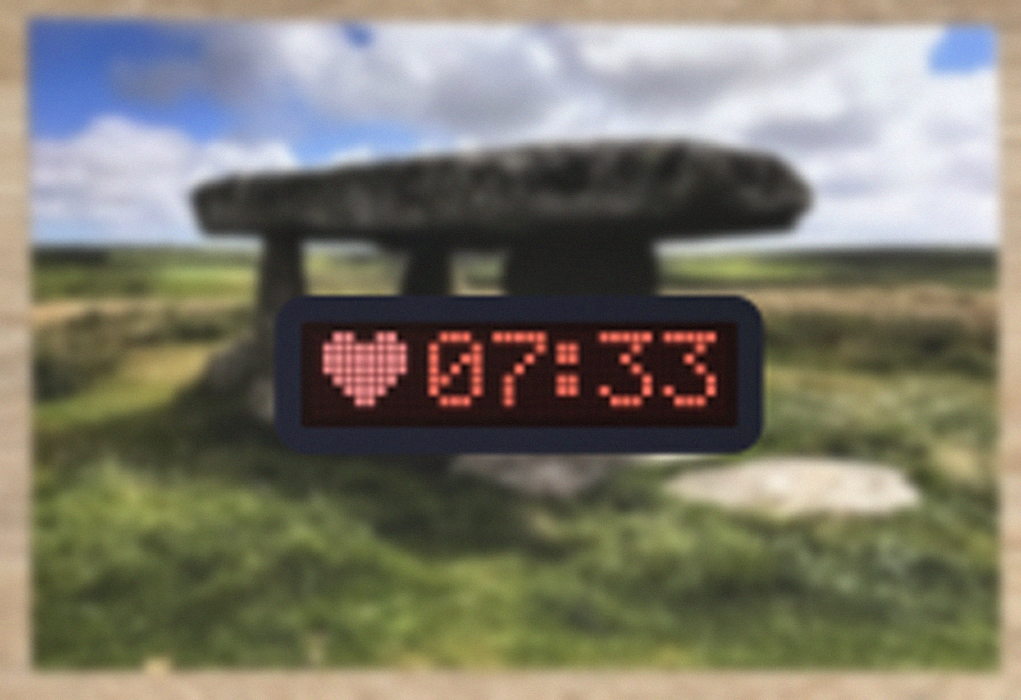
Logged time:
7h33
